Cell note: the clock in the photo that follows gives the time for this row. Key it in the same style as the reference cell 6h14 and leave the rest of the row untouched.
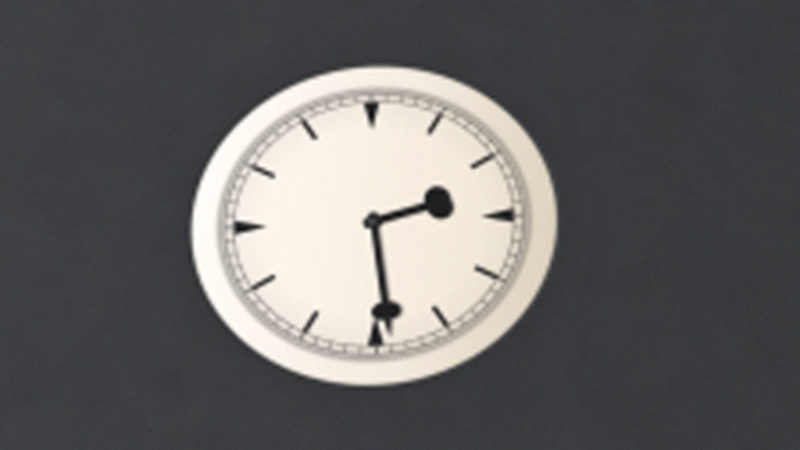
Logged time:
2h29
